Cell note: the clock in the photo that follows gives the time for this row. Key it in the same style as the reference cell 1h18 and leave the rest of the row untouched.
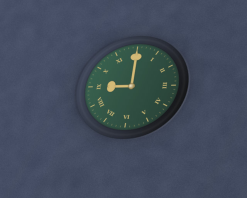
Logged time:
9h00
